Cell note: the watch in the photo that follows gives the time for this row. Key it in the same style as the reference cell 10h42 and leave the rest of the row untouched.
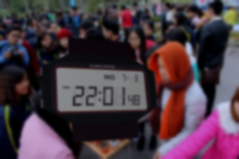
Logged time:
22h01
